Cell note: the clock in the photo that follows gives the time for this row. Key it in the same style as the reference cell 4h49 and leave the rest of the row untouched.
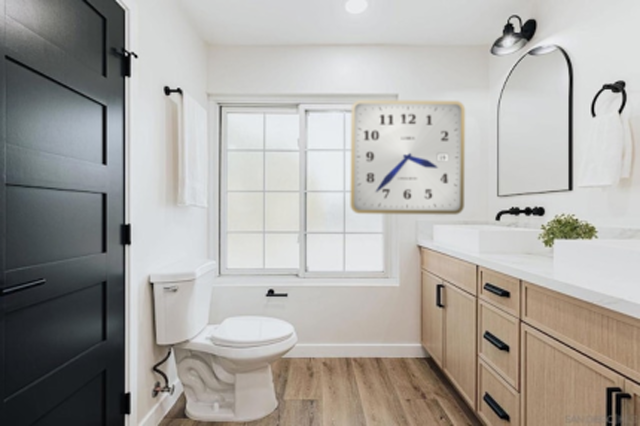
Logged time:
3h37
